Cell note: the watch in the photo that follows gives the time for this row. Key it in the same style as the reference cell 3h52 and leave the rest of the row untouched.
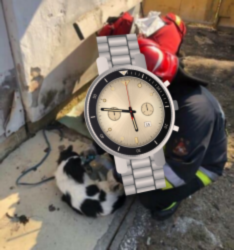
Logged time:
5h47
